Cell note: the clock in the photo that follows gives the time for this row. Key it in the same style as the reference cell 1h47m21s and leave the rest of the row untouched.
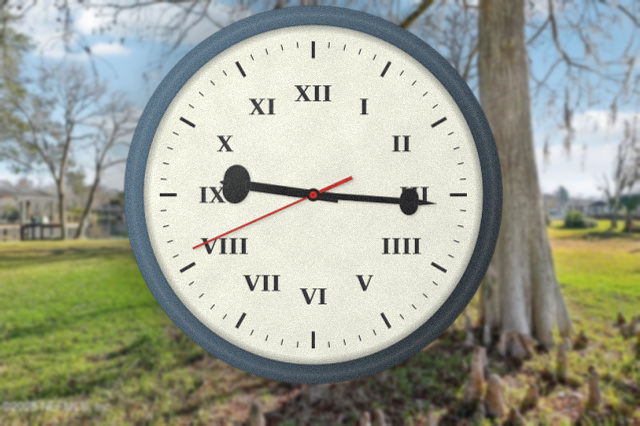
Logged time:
9h15m41s
